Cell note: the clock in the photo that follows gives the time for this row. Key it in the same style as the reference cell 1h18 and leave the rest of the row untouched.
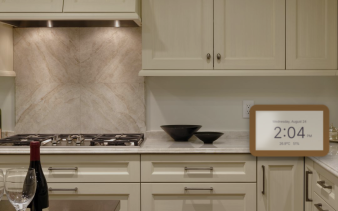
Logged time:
2h04
